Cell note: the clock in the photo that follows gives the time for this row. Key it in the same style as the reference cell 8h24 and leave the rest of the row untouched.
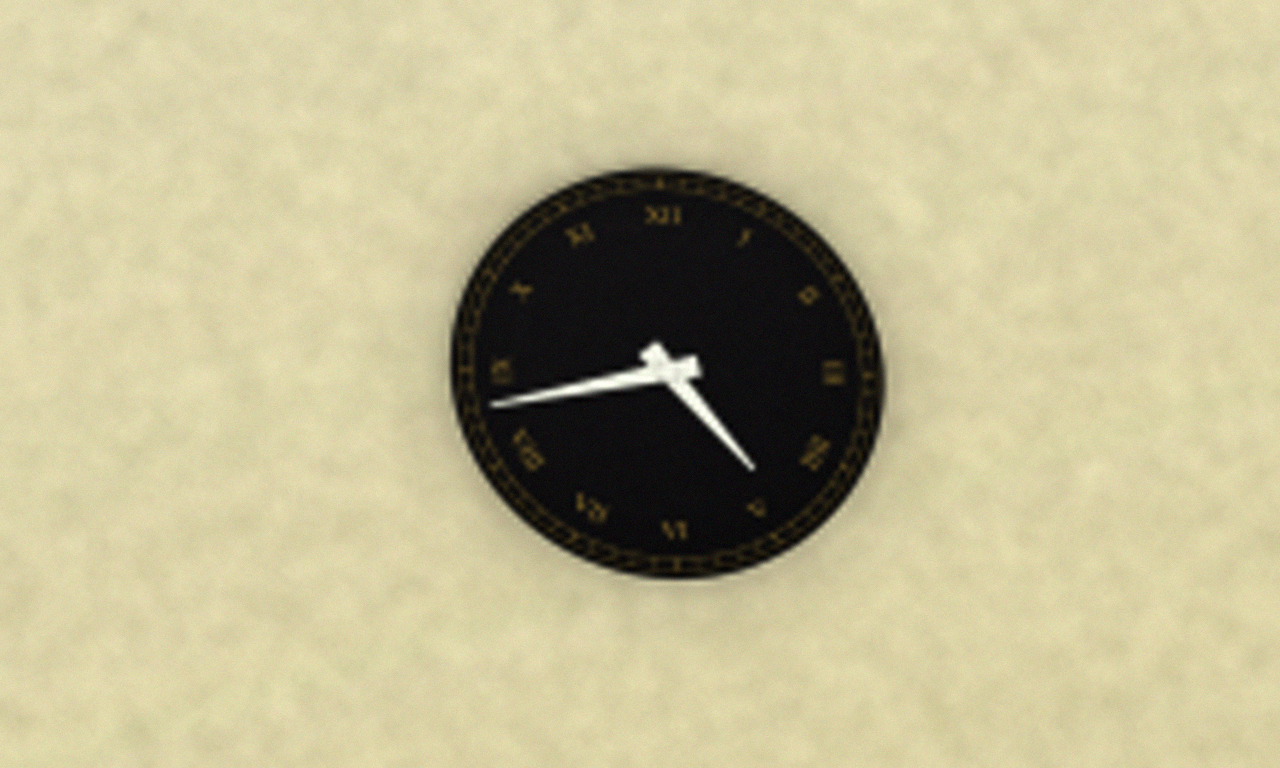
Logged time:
4h43
